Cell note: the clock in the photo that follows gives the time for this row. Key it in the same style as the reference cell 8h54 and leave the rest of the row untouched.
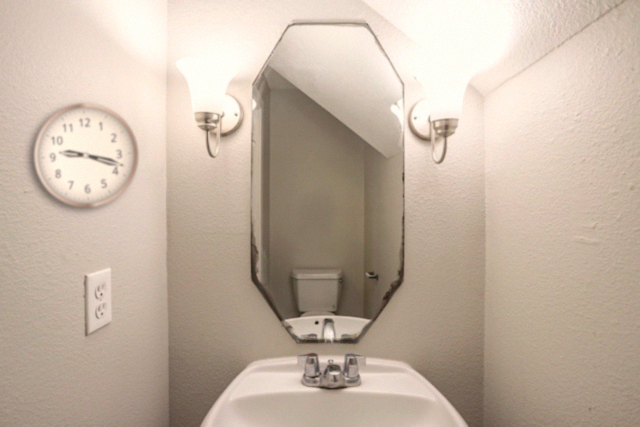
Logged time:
9h18
